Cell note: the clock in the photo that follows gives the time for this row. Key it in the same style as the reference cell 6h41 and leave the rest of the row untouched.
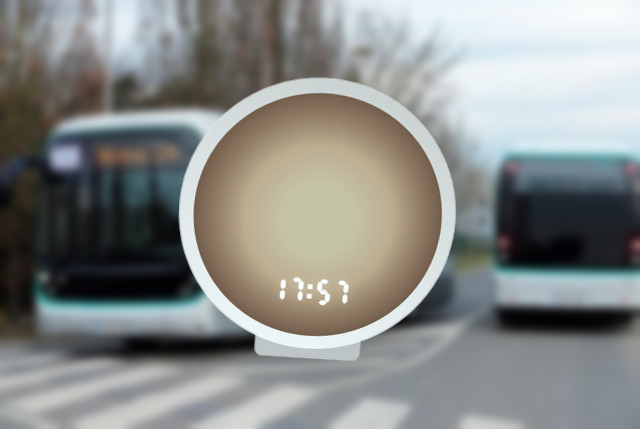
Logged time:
17h57
